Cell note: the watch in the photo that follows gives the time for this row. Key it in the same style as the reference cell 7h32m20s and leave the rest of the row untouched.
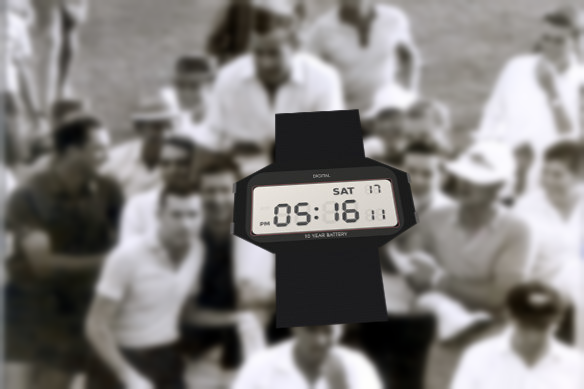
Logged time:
5h16m11s
